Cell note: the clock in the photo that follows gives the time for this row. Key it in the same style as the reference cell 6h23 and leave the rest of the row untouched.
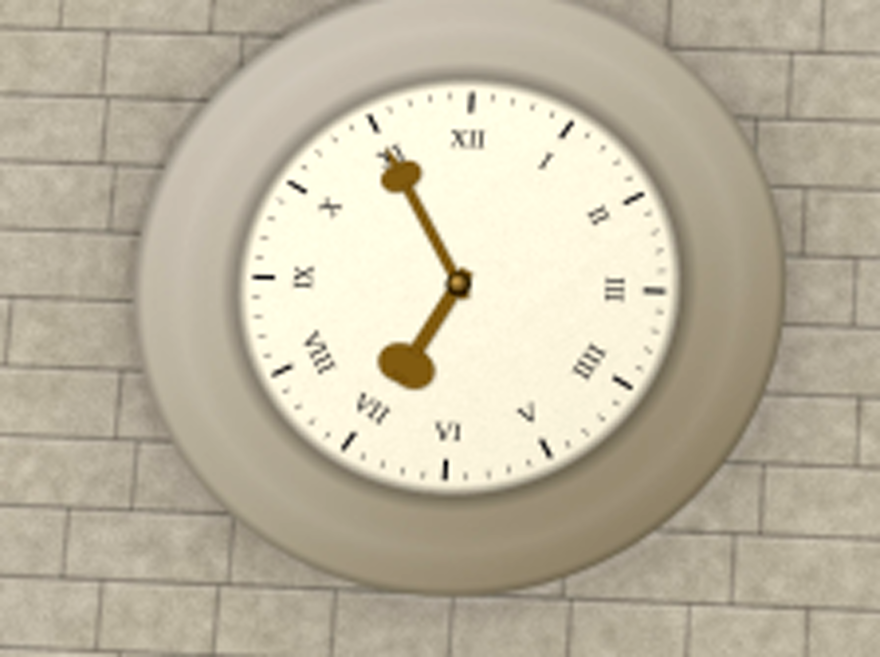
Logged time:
6h55
